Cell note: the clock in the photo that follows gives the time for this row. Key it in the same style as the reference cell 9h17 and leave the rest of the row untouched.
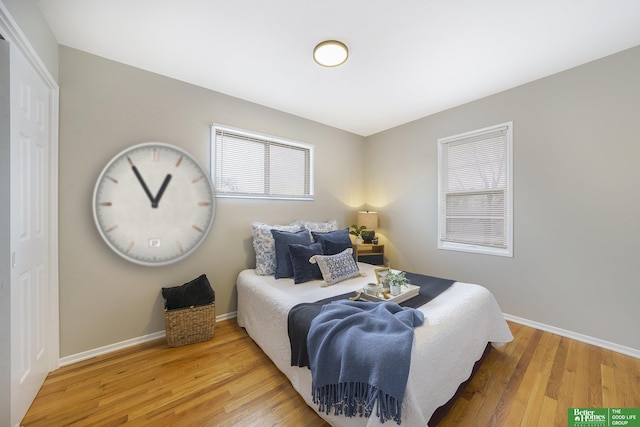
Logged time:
12h55
